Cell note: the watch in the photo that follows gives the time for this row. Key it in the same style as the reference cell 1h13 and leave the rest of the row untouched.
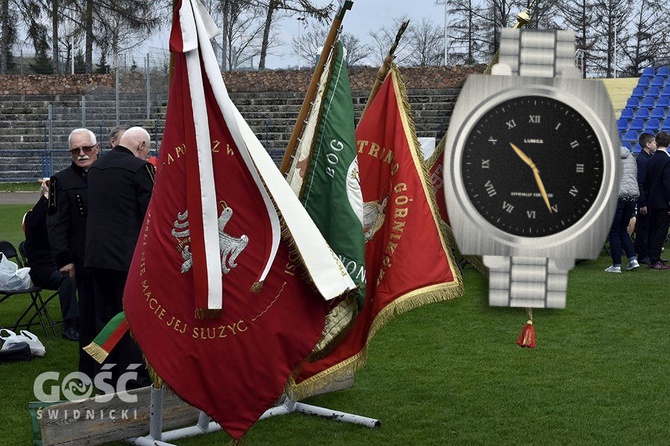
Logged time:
10h26
